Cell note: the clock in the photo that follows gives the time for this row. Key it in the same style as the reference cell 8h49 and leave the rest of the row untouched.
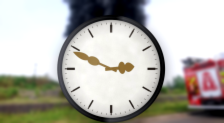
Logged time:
2h49
